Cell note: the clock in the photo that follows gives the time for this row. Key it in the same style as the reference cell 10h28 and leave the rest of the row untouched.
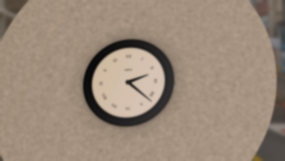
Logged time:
2h22
